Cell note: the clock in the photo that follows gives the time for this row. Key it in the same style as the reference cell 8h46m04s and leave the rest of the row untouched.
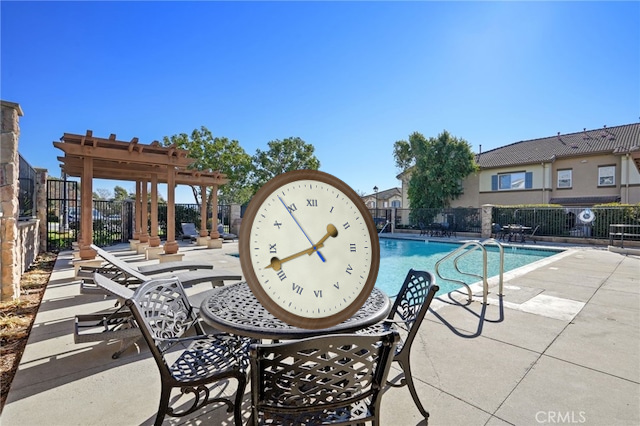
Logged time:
1h41m54s
